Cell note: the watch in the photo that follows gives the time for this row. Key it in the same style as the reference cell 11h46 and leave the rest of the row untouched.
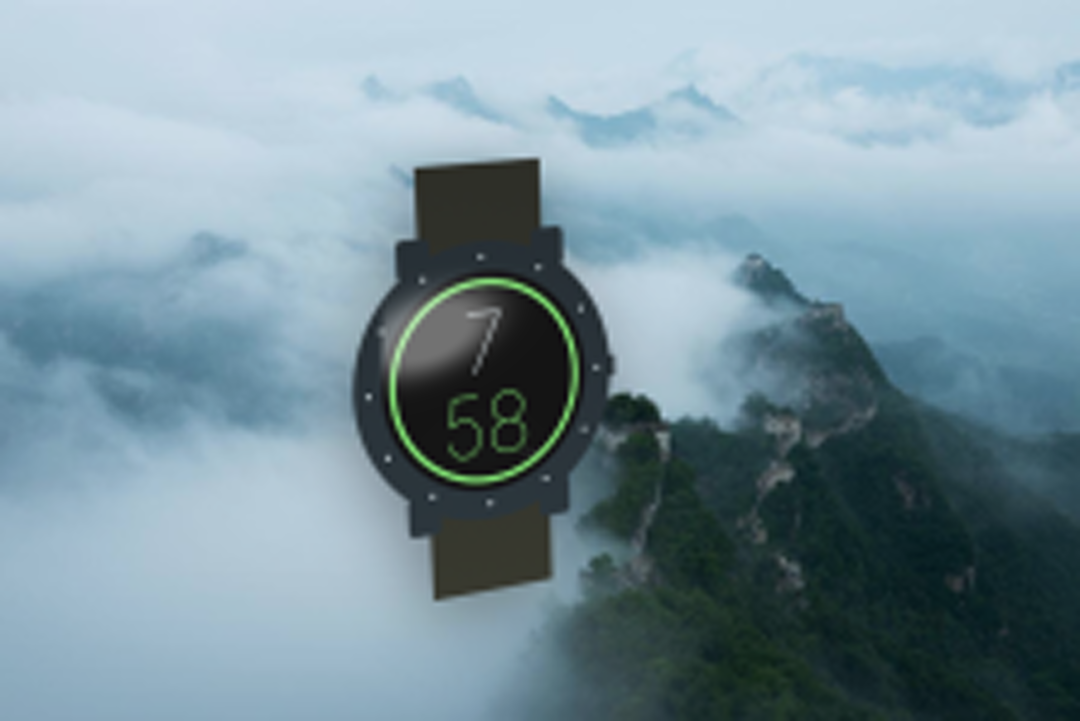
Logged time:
7h58
